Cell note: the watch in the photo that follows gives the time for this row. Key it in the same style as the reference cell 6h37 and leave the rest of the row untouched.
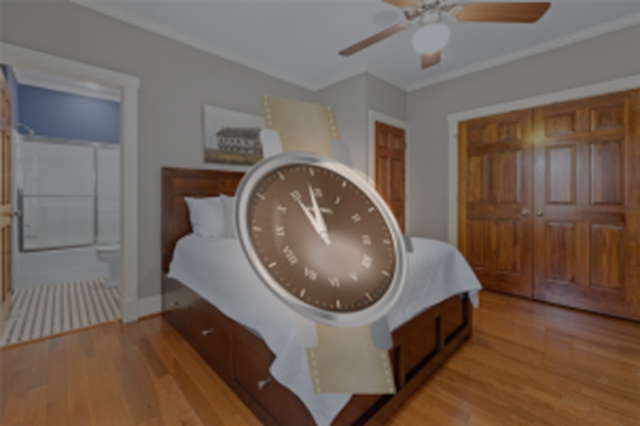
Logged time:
10h59
